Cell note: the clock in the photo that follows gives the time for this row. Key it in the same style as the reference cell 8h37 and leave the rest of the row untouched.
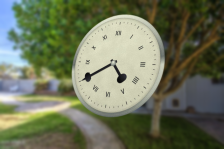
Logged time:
4h40
